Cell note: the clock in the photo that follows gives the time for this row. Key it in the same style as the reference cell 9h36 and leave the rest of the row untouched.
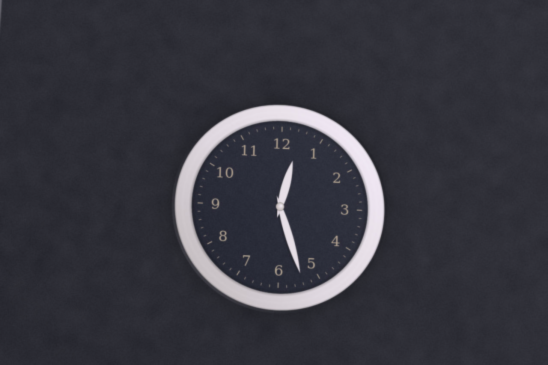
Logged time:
12h27
